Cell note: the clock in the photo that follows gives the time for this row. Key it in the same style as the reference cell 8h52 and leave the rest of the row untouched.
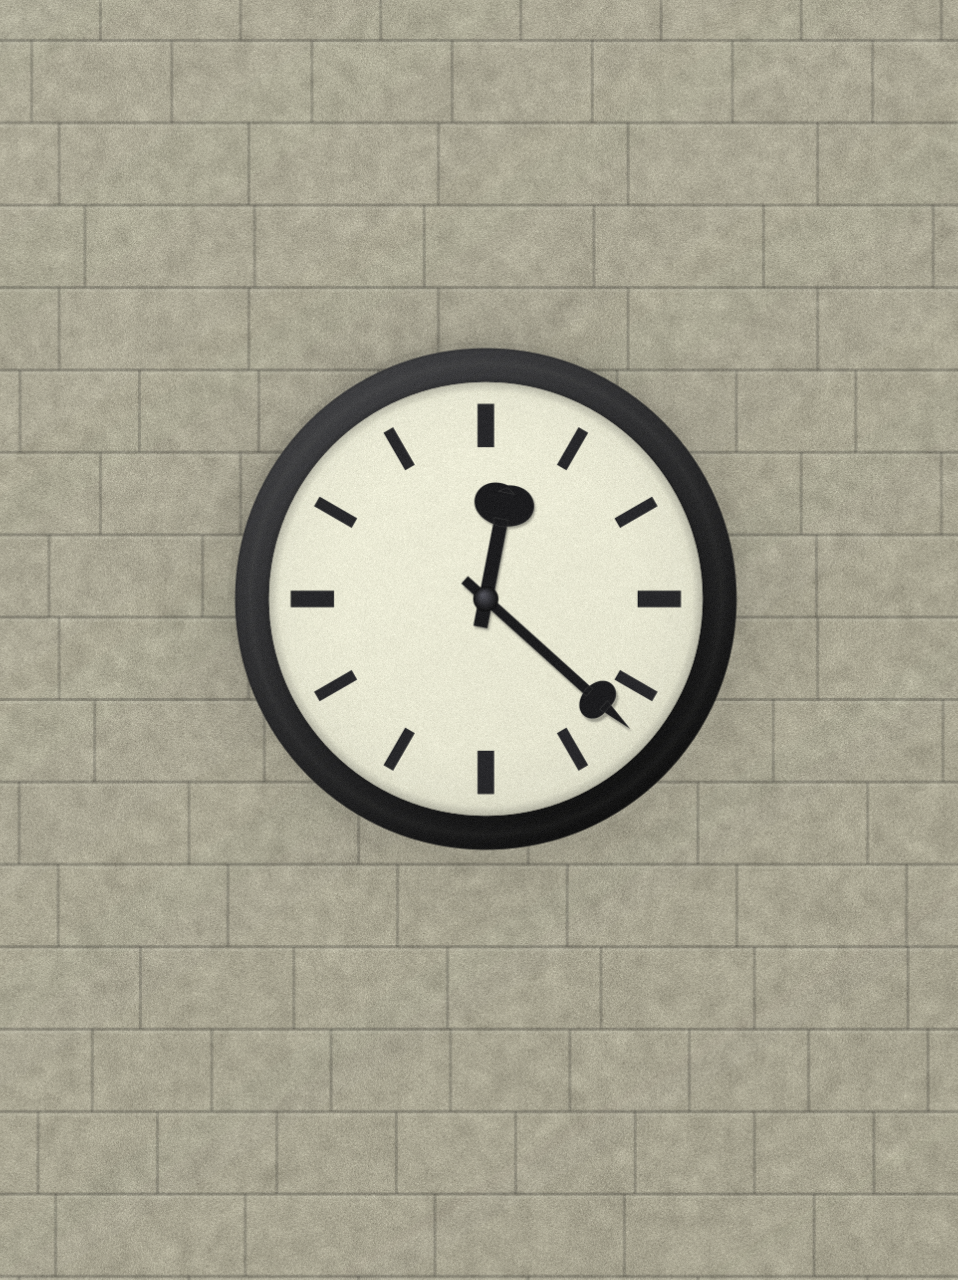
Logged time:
12h22
